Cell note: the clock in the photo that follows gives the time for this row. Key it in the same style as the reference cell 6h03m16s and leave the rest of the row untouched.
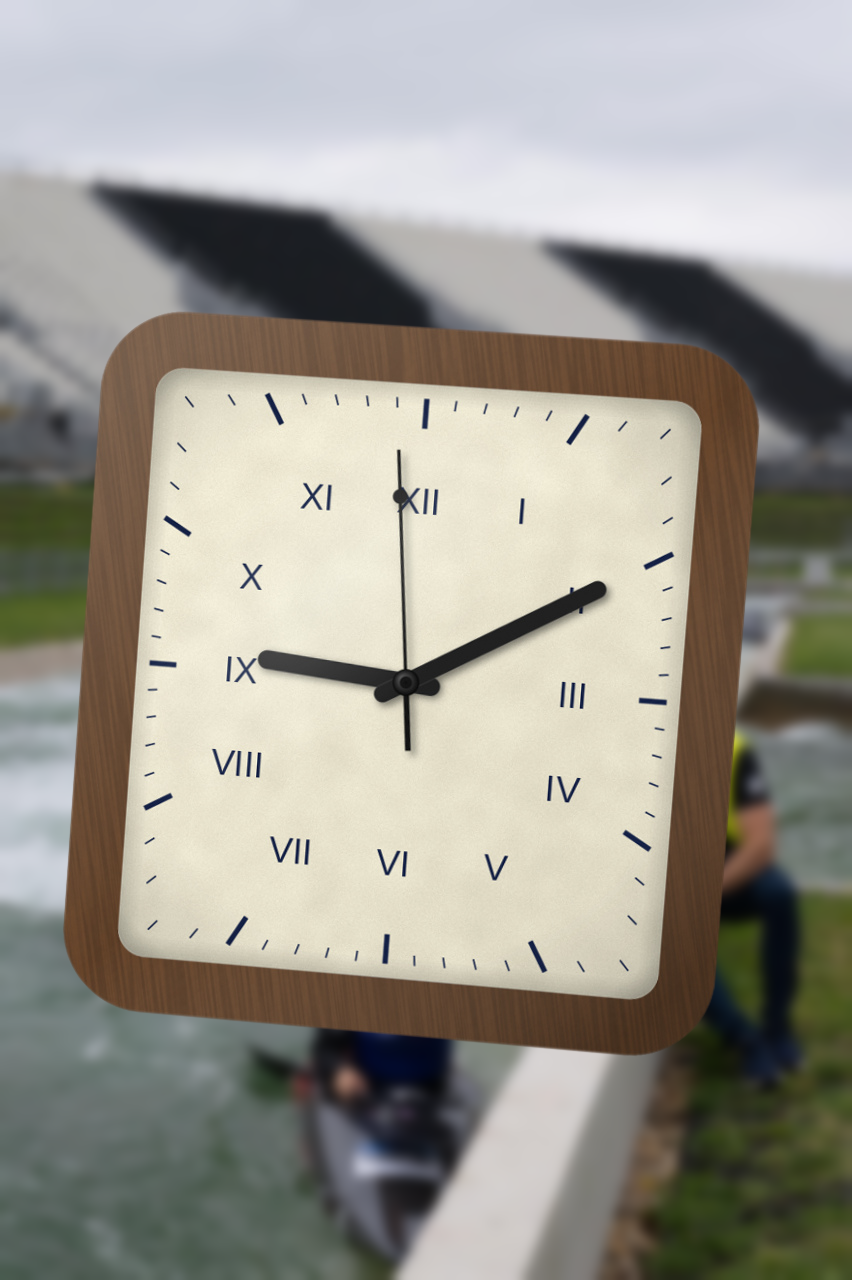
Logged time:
9h09m59s
